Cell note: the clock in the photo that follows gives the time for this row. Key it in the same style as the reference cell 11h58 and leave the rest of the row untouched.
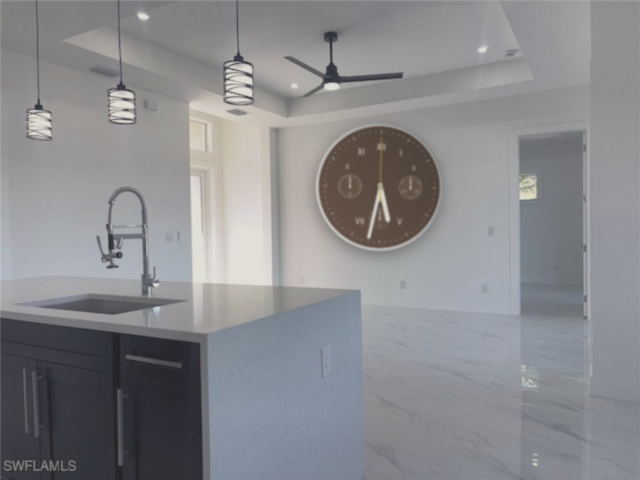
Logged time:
5h32
